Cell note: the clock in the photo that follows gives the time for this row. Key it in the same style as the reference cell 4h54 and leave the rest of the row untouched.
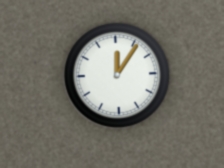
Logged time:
12h06
